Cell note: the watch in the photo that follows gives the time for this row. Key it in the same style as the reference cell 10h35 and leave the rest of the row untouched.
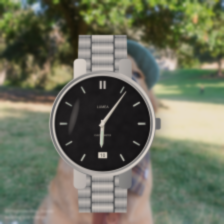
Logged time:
6h06
